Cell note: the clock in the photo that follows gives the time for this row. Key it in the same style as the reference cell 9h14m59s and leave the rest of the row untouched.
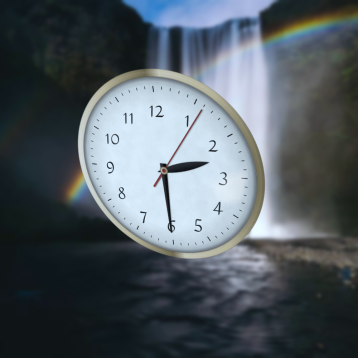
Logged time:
2h30m06s
